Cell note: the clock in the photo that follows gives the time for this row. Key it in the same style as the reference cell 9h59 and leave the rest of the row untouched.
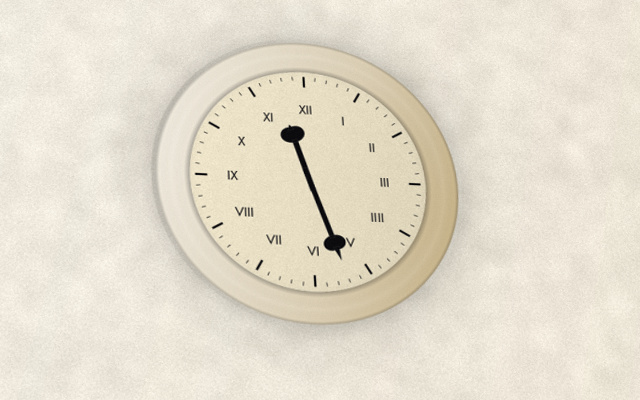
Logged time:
11h27
